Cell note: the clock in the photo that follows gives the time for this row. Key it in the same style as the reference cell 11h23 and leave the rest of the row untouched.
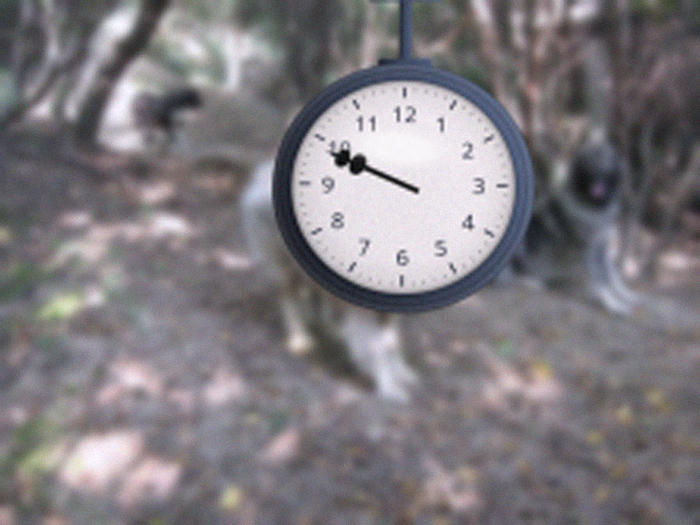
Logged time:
9h49
